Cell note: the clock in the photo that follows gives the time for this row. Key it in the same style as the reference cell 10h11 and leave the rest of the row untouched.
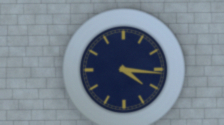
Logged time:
4h16
